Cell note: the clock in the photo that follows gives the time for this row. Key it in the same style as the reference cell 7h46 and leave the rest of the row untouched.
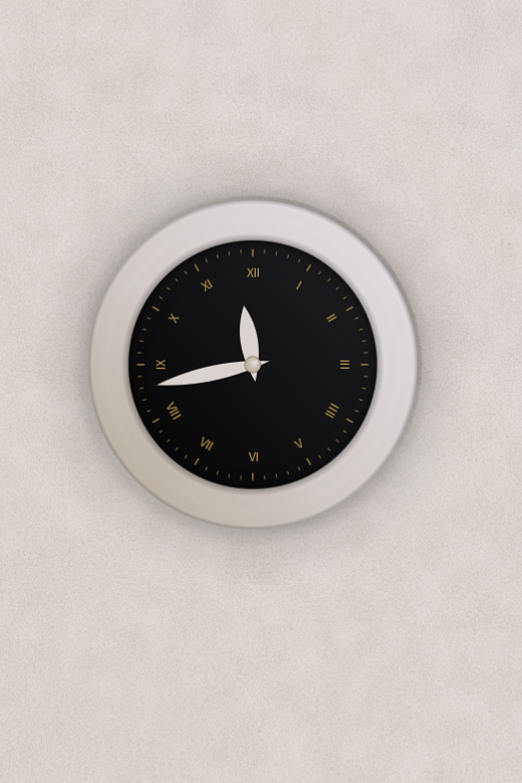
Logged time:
11h43
